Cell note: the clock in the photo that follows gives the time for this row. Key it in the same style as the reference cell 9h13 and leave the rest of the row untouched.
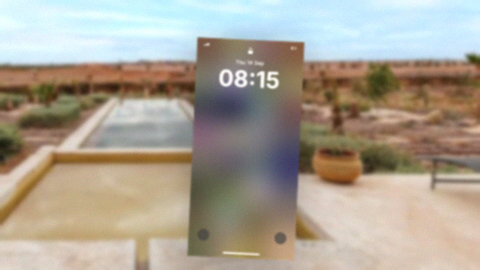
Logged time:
8h15
